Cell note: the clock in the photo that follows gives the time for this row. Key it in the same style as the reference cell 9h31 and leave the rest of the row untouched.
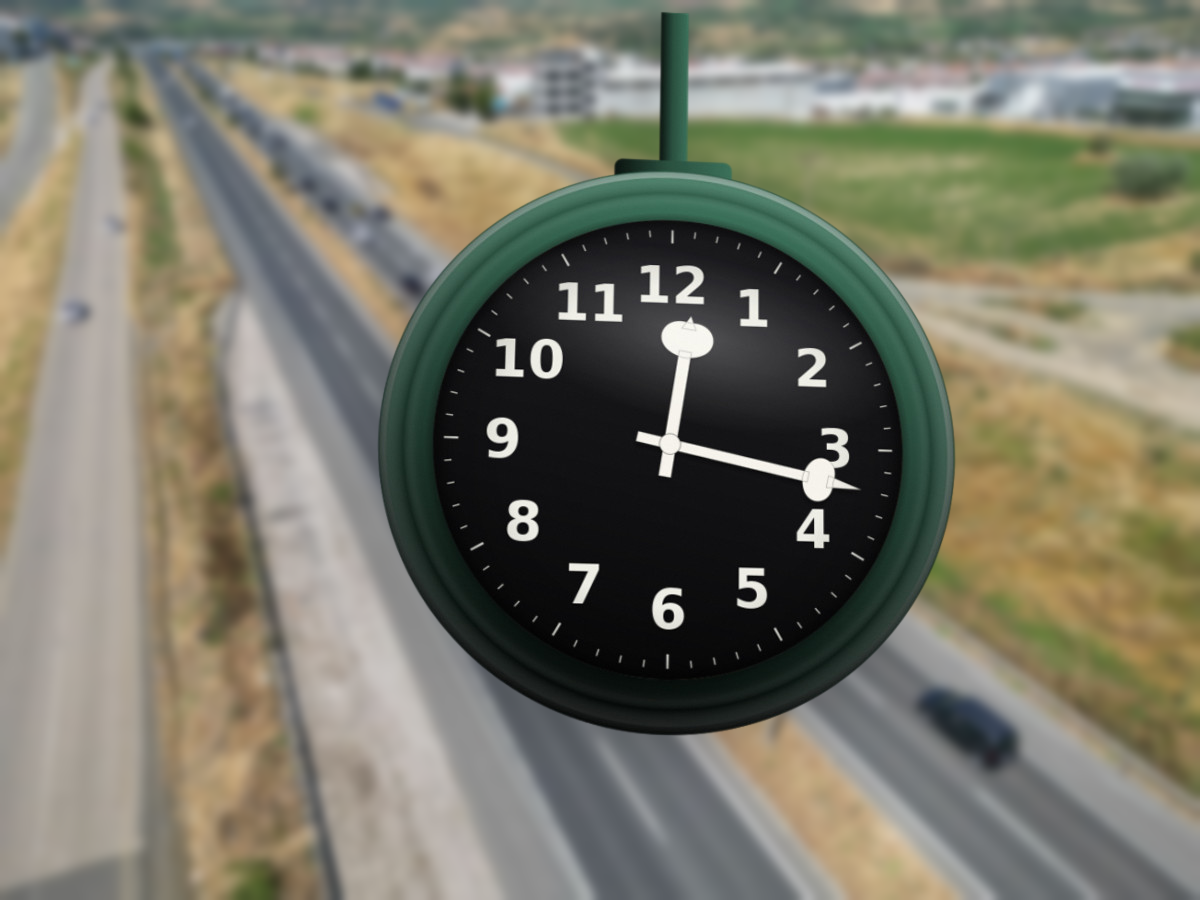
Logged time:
12h17
